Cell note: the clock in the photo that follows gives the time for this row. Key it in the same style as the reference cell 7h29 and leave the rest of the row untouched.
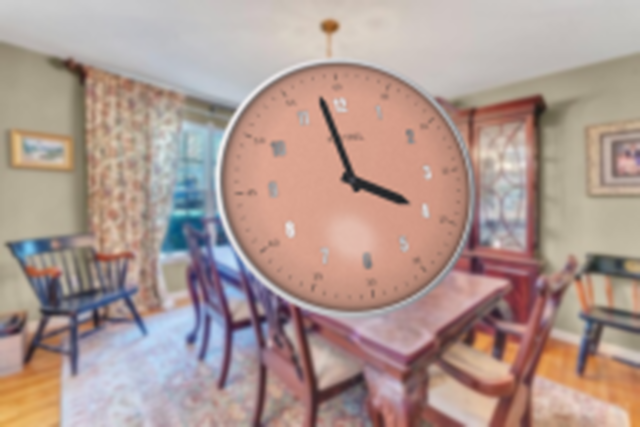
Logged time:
3h58
